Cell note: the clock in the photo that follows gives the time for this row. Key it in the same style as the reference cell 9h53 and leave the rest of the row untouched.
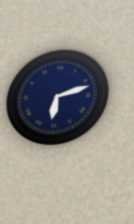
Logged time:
6h12
